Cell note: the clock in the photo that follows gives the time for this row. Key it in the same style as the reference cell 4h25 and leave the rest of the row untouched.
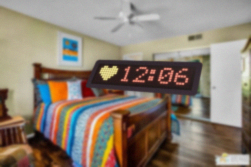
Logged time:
12h06
